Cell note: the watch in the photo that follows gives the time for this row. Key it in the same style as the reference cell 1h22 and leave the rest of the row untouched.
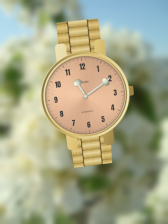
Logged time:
11h10
